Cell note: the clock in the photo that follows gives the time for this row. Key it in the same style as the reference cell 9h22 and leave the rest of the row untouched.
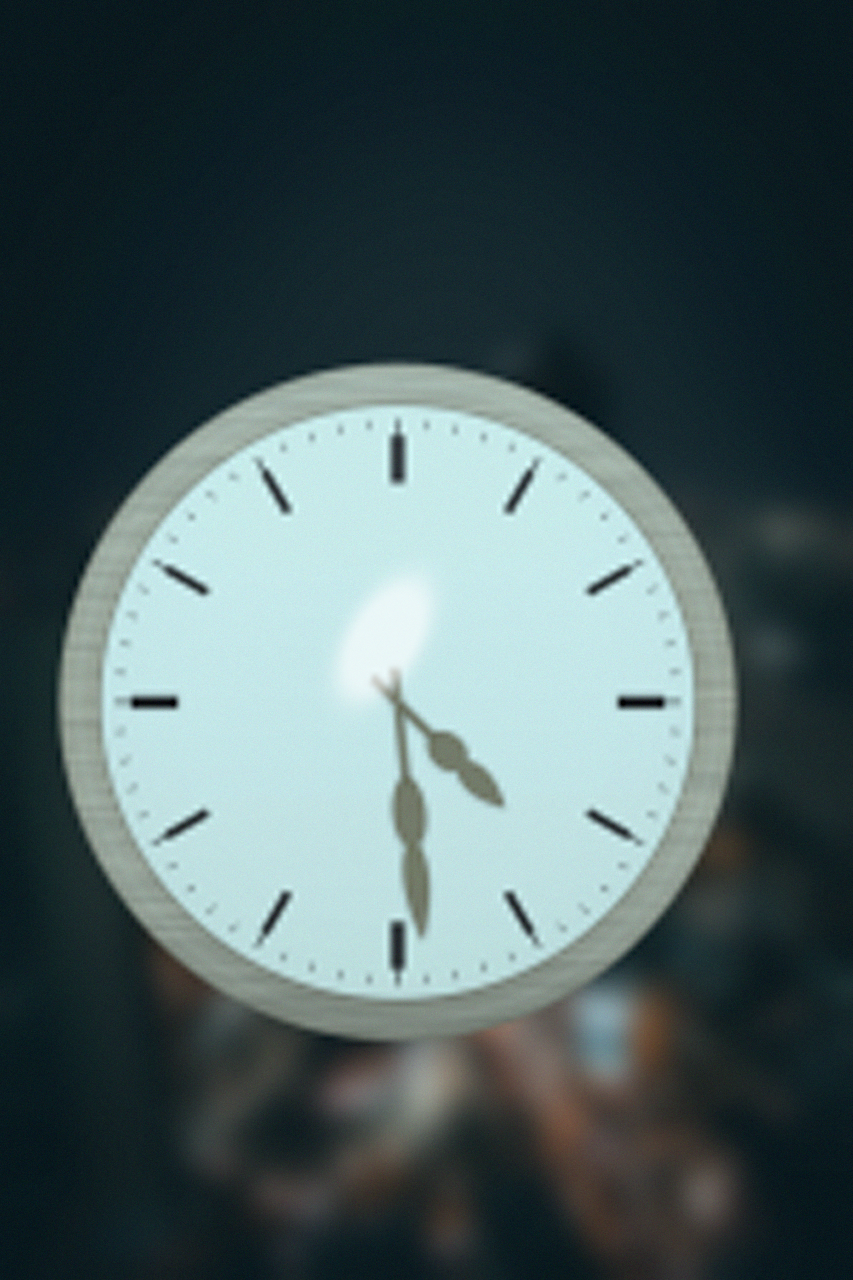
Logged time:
4h29
